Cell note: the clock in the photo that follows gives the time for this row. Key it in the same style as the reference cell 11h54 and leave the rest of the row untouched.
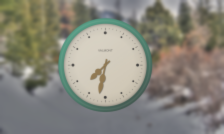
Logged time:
7h32
